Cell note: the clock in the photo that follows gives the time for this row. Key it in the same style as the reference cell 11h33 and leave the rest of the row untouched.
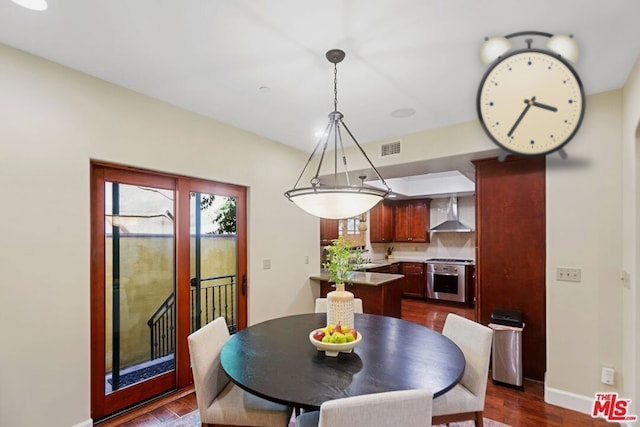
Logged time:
3h36
